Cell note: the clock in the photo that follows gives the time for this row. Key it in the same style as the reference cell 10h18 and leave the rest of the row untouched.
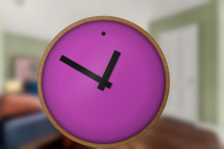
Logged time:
12h50
